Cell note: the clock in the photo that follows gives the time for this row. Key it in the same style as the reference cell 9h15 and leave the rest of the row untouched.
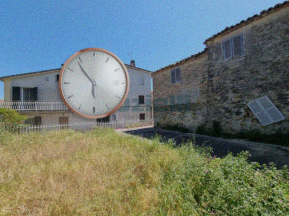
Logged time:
5h54
